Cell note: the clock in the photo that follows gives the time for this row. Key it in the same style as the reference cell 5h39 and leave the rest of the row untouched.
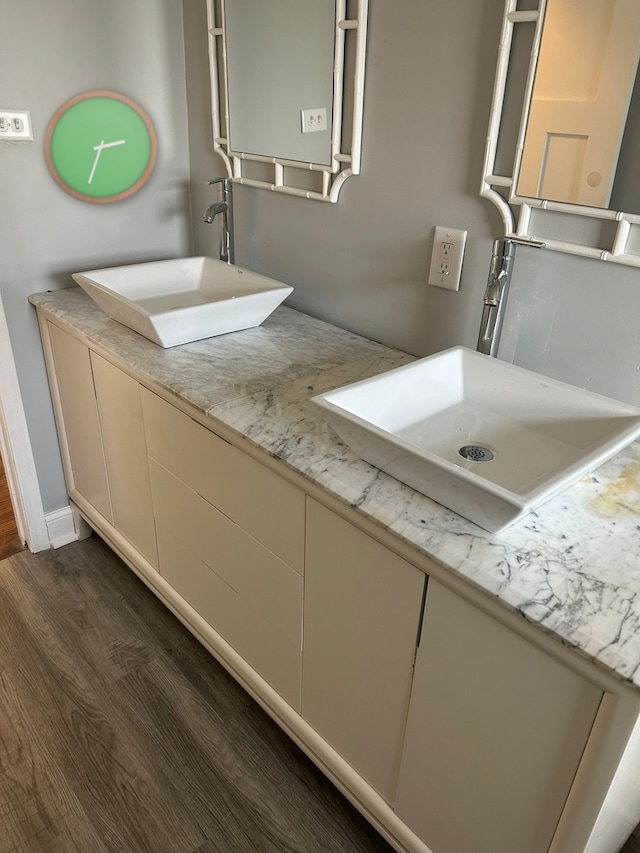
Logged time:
2h33
